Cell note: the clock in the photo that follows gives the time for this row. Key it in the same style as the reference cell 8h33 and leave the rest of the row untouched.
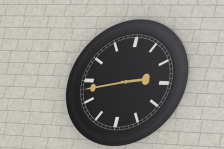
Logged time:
2h43
